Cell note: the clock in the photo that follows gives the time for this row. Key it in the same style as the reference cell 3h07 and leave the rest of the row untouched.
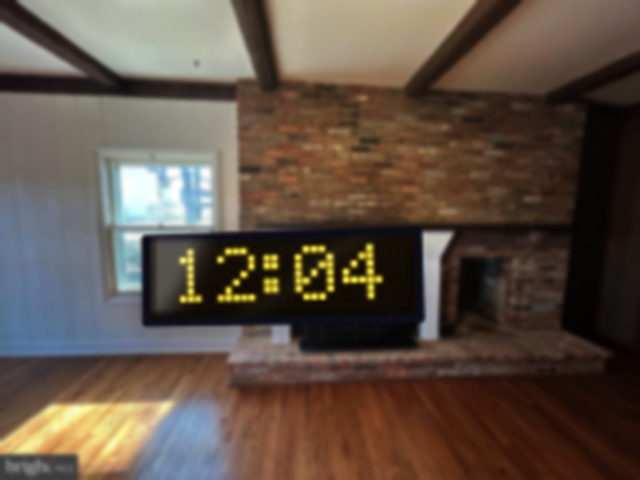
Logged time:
12h04
